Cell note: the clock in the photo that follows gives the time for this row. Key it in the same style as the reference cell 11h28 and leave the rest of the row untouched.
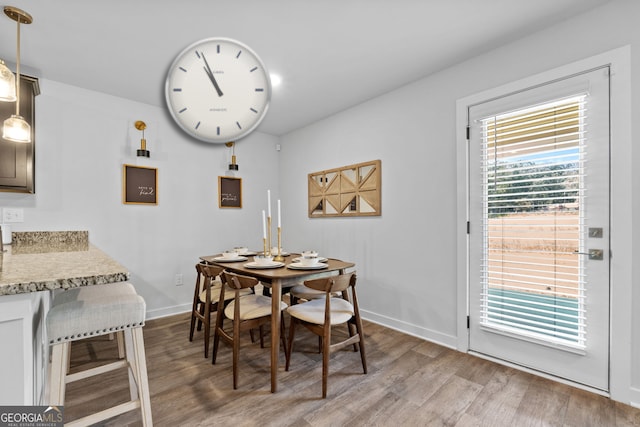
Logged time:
10h56
